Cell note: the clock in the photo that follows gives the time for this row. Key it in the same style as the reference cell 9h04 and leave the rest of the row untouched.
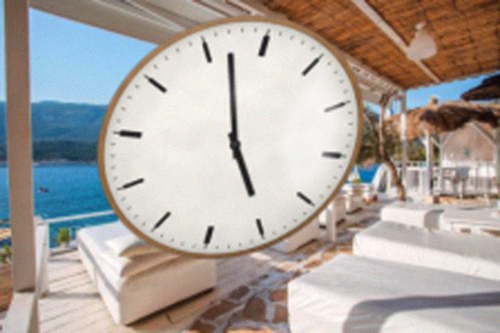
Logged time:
4h57
